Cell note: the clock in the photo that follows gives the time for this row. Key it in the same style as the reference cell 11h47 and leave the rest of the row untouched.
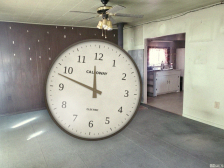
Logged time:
11h48
